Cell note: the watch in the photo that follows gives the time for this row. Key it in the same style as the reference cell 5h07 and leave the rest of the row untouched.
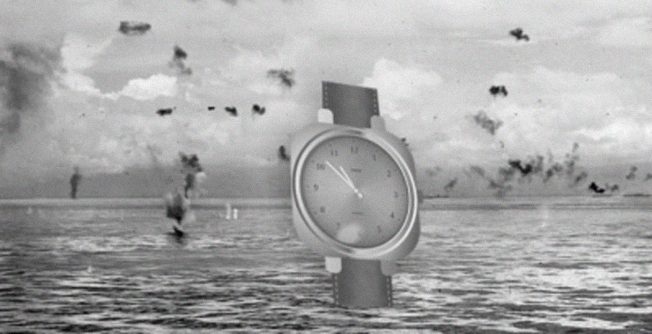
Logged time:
10h52
